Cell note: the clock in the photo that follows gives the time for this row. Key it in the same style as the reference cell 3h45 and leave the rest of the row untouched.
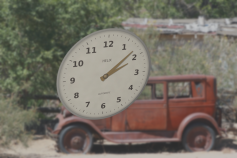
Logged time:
2h08
